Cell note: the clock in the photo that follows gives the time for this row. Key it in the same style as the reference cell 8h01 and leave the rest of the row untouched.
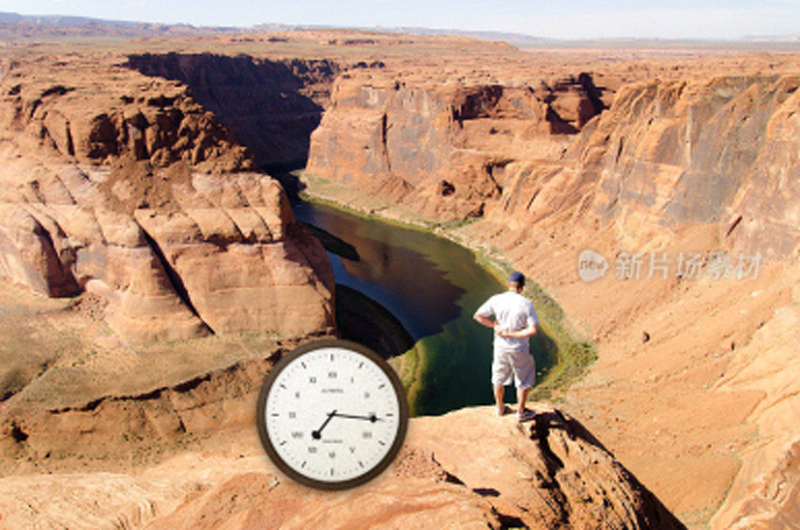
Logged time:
7h16
